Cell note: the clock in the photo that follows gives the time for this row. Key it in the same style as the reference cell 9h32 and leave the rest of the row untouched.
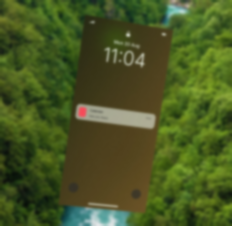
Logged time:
11h04
